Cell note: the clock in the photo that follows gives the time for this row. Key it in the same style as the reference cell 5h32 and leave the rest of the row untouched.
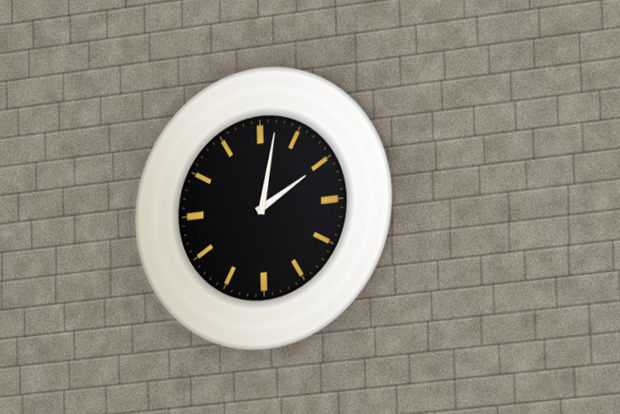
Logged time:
2h02
